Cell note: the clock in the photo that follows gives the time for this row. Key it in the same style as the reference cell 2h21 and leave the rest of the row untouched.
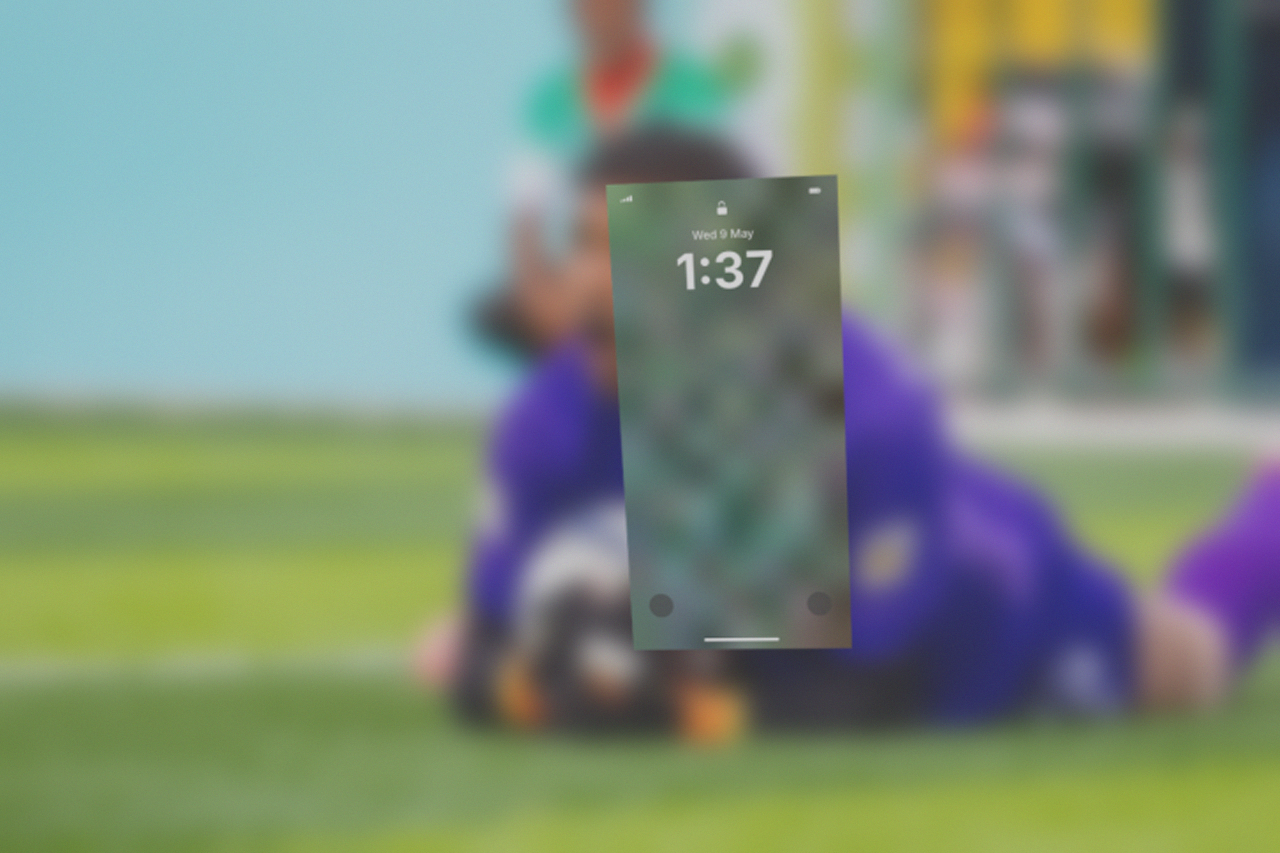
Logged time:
1h37
